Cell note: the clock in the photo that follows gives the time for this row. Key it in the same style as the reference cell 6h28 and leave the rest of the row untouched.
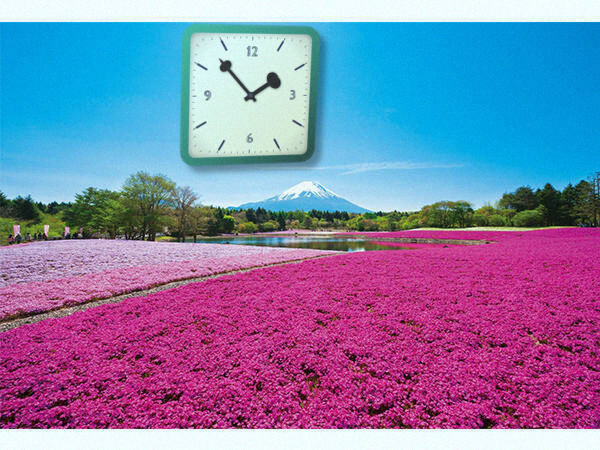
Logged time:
1h53
